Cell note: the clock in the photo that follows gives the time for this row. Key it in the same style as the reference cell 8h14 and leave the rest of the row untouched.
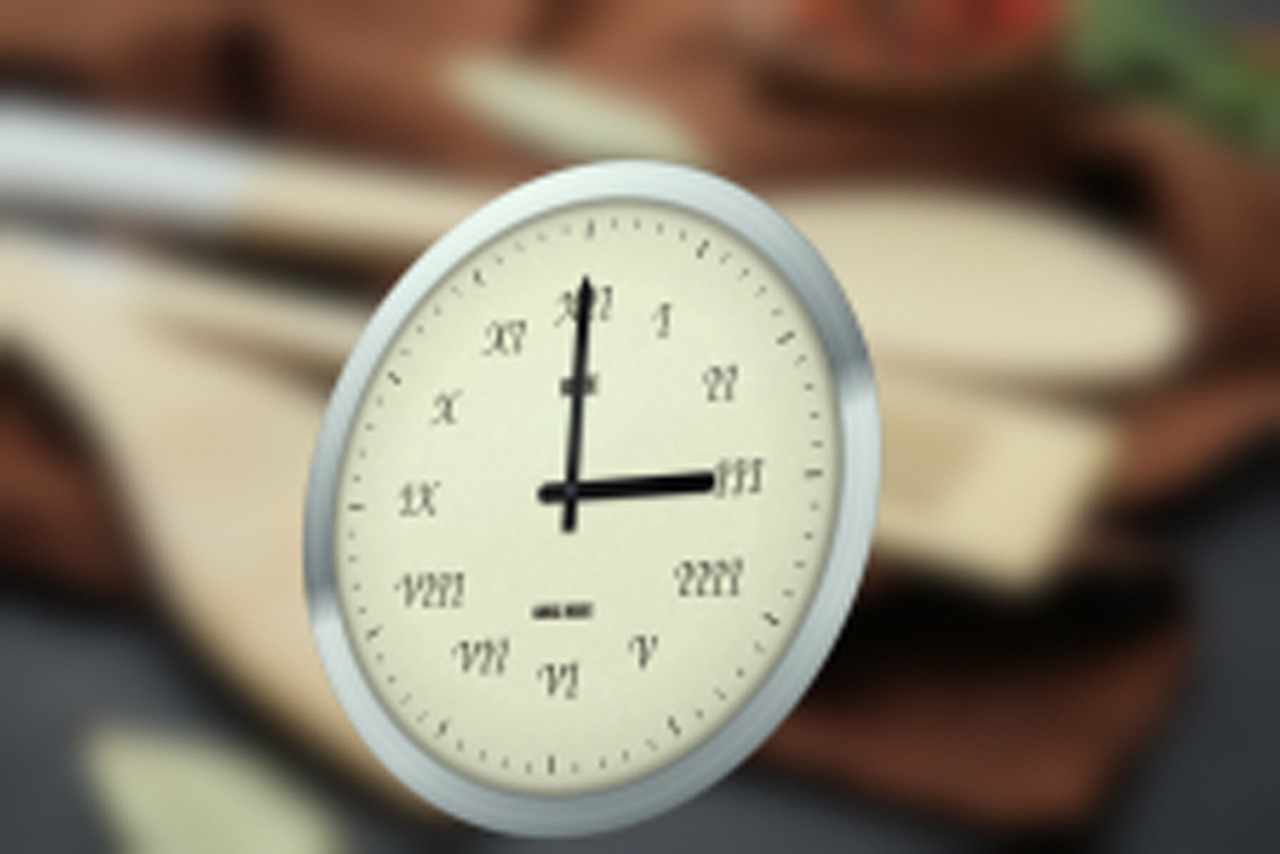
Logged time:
3h00
